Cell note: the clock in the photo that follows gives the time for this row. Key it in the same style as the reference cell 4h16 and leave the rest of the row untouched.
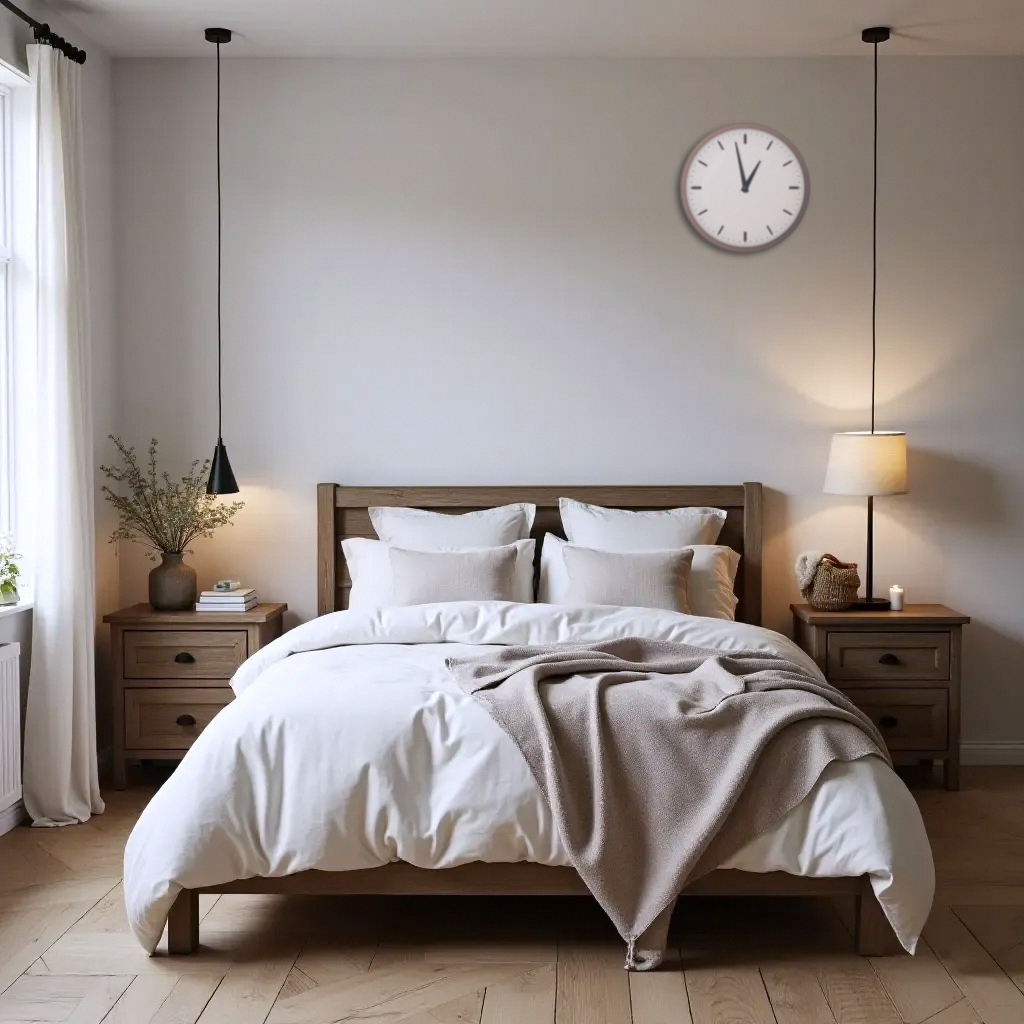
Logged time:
12h58
